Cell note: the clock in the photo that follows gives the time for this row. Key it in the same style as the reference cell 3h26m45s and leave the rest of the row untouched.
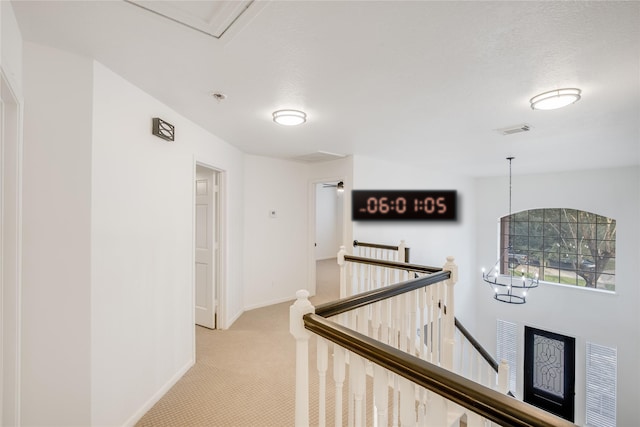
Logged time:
6h01m05s
